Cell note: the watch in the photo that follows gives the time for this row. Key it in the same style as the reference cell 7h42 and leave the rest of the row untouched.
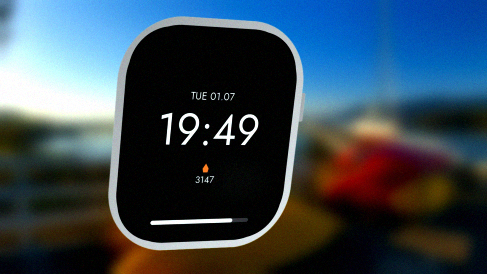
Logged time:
19h49
